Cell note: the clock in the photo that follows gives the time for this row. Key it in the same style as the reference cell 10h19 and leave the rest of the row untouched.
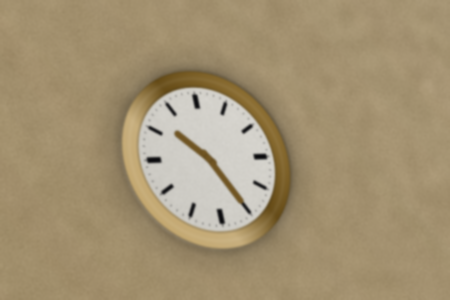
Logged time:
10h25
